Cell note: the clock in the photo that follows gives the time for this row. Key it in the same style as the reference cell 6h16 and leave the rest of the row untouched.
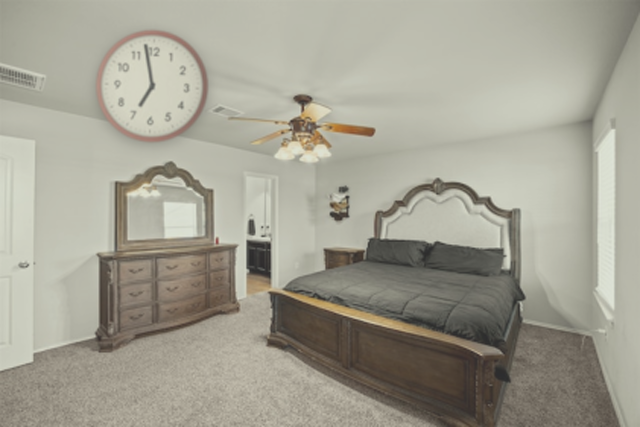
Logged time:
6h58
